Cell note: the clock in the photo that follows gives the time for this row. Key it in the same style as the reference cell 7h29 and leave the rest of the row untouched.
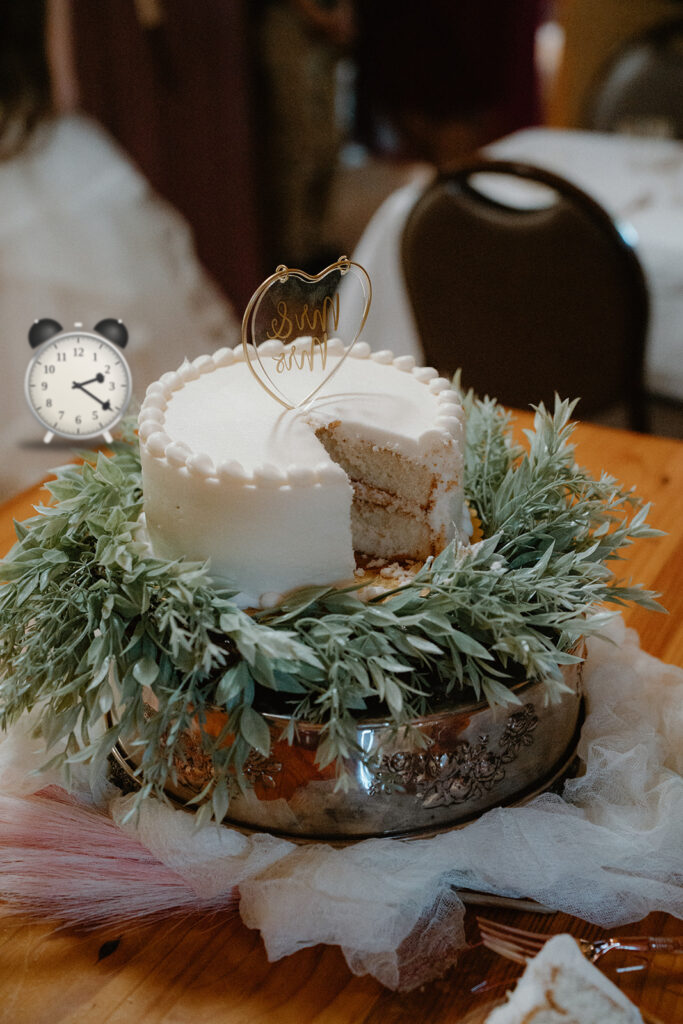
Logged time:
2h21
